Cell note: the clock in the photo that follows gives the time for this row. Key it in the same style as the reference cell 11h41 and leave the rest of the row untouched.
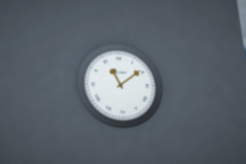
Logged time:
11h09
